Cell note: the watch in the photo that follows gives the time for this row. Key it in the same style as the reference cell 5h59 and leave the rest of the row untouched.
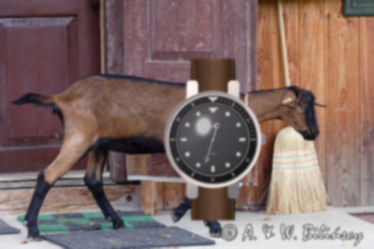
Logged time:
12h33
